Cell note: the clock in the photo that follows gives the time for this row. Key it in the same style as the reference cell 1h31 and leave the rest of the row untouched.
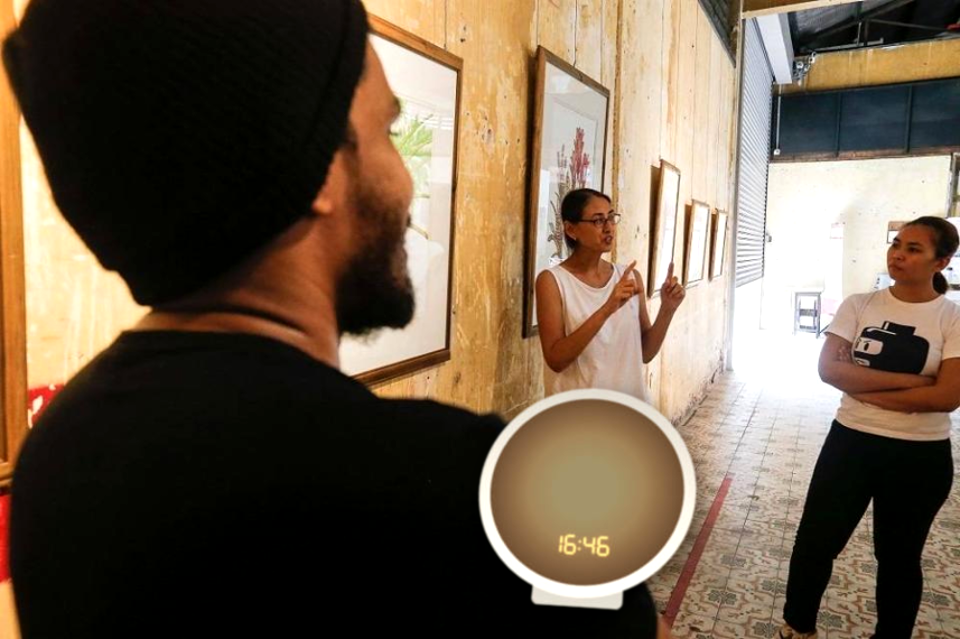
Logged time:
16h46
